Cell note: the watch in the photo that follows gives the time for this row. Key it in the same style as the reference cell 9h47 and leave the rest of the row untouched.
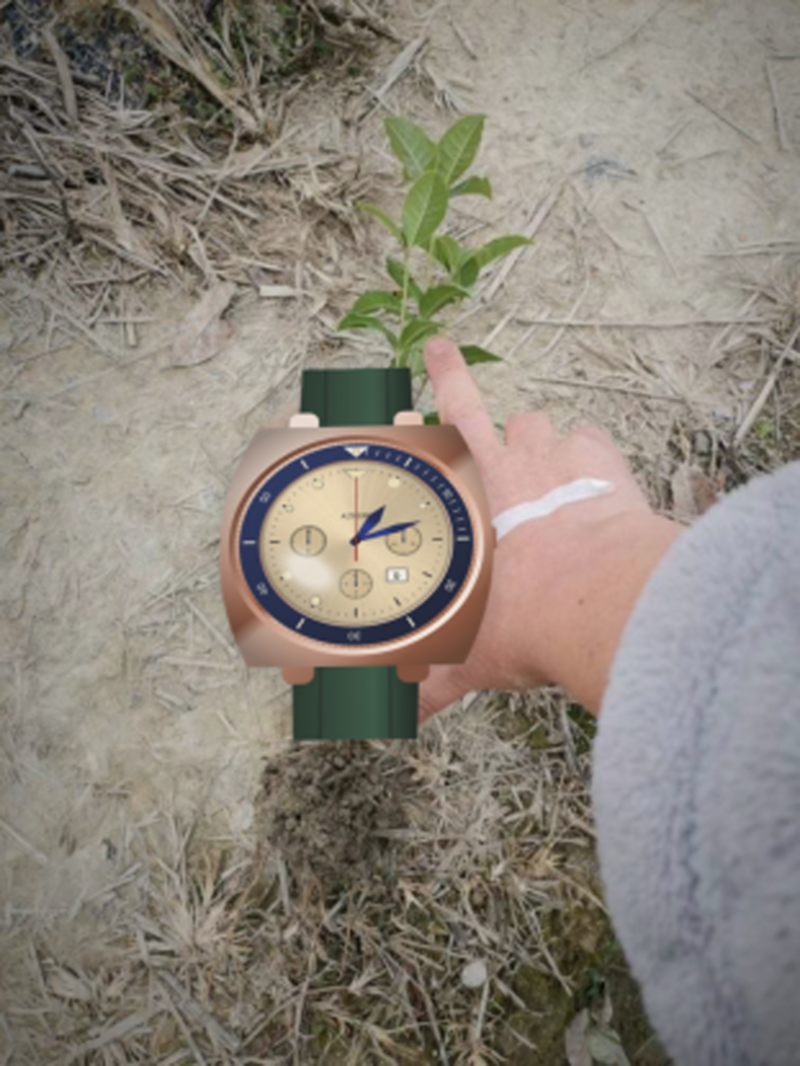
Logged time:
1h12
